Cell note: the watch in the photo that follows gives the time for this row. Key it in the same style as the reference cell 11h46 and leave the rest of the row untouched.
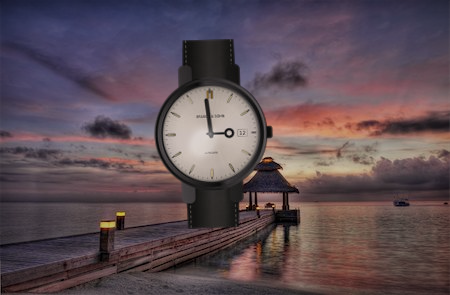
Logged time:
2h59
